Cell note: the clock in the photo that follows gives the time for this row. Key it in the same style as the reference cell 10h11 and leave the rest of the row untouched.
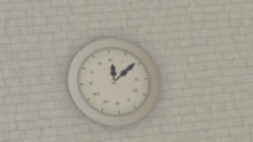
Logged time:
12h09
